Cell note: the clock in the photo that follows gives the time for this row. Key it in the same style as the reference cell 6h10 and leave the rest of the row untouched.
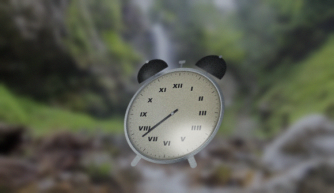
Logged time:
7h38
